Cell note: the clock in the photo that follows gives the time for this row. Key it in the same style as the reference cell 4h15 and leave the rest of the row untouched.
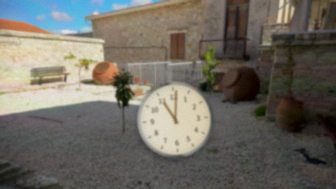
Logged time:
11h01
